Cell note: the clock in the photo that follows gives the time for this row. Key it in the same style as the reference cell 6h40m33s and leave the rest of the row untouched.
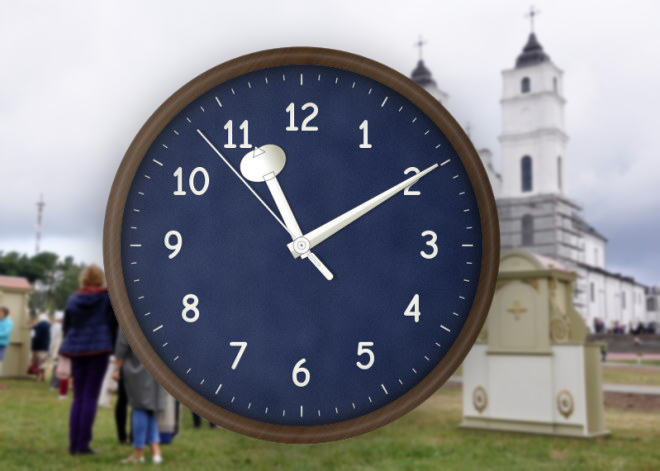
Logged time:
11h09m53s
